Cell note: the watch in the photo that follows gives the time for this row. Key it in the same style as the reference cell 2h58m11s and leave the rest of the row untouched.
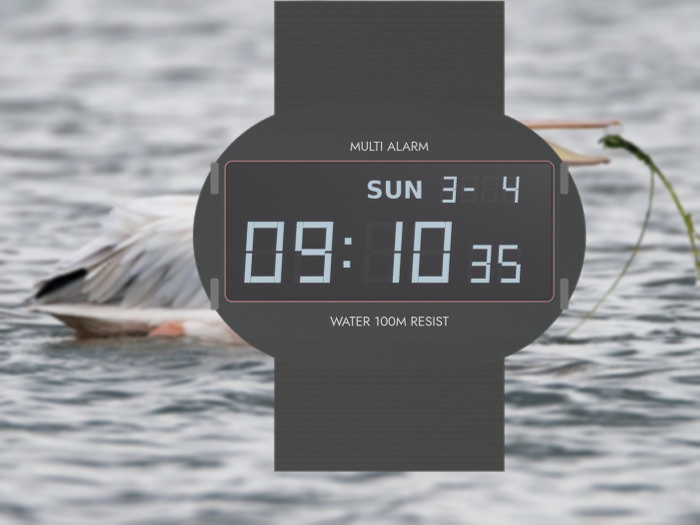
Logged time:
9h10m35s
